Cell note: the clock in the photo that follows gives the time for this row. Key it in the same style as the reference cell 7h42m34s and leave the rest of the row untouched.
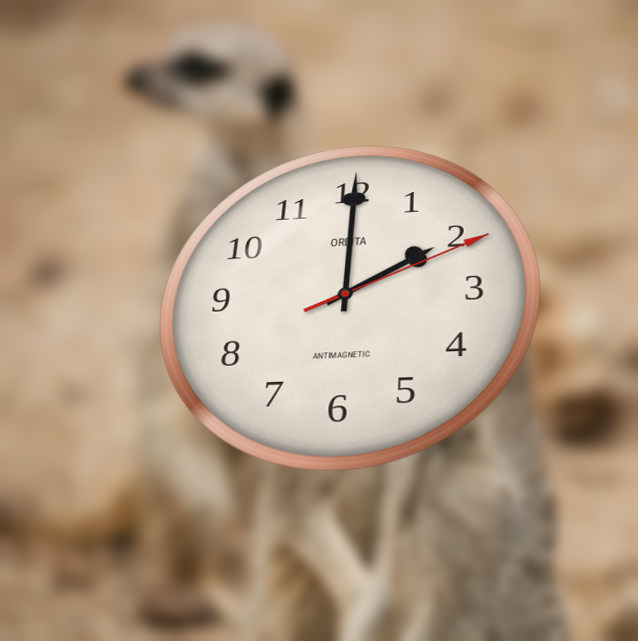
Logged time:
2h00m11s
